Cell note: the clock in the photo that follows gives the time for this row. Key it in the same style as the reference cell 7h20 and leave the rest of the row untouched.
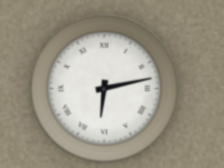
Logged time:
6h13
